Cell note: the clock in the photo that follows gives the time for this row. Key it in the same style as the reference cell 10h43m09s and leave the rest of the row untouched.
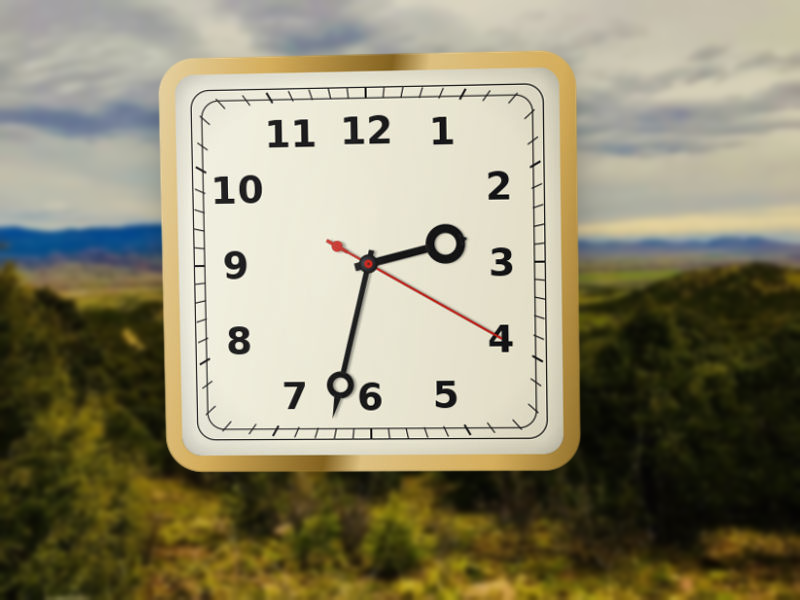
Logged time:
2h32m20s
